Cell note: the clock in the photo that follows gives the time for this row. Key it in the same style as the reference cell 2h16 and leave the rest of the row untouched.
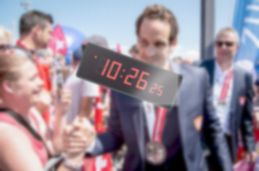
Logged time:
10h26
